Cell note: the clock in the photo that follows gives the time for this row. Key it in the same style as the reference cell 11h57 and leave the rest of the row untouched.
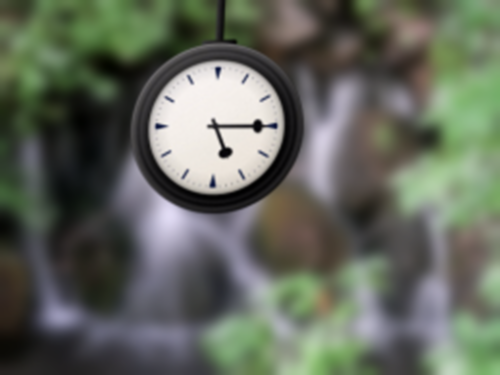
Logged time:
5h15
